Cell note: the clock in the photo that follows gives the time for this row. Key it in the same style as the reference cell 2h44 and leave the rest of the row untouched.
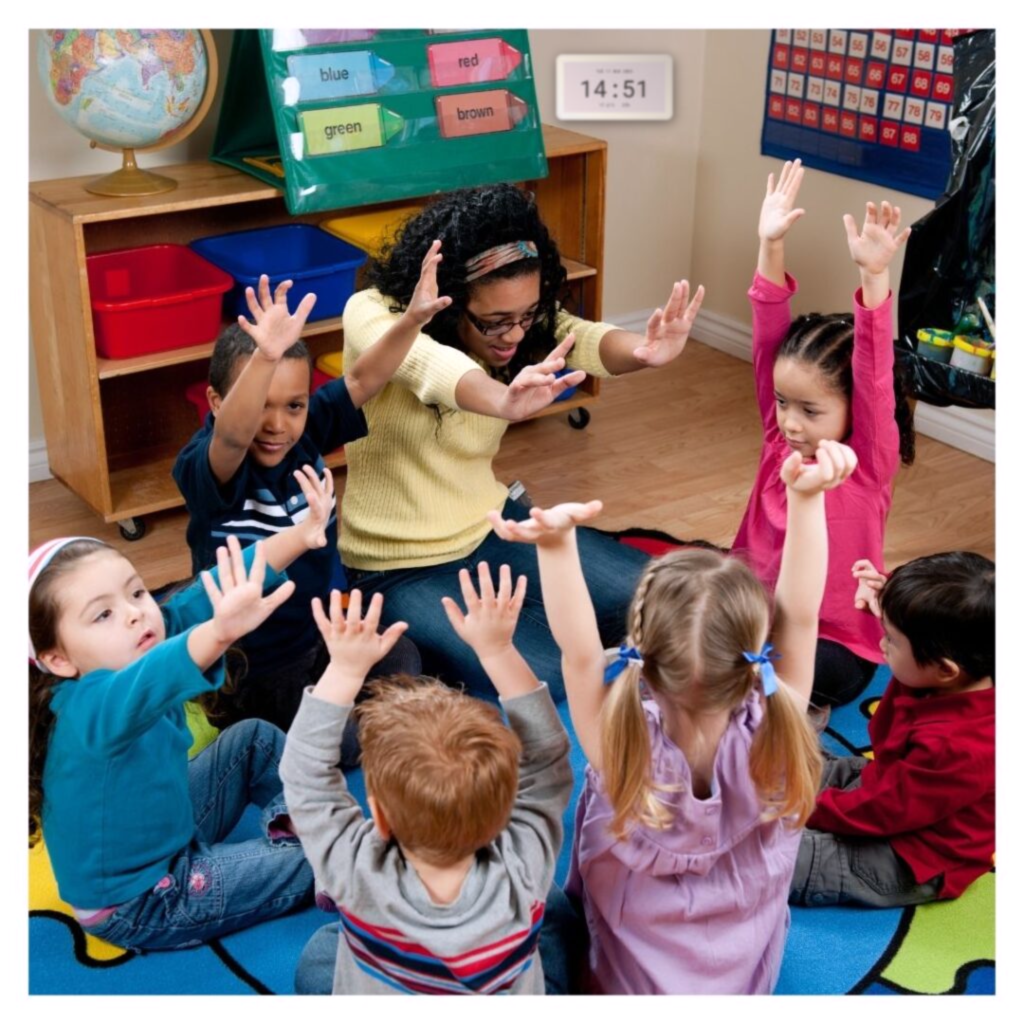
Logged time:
14h51
